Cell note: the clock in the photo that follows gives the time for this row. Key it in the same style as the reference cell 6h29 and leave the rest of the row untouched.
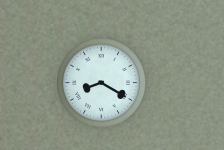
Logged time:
8h20
